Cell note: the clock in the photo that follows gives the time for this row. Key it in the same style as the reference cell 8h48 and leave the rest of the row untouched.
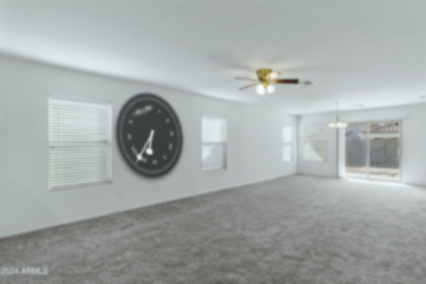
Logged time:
6h37
